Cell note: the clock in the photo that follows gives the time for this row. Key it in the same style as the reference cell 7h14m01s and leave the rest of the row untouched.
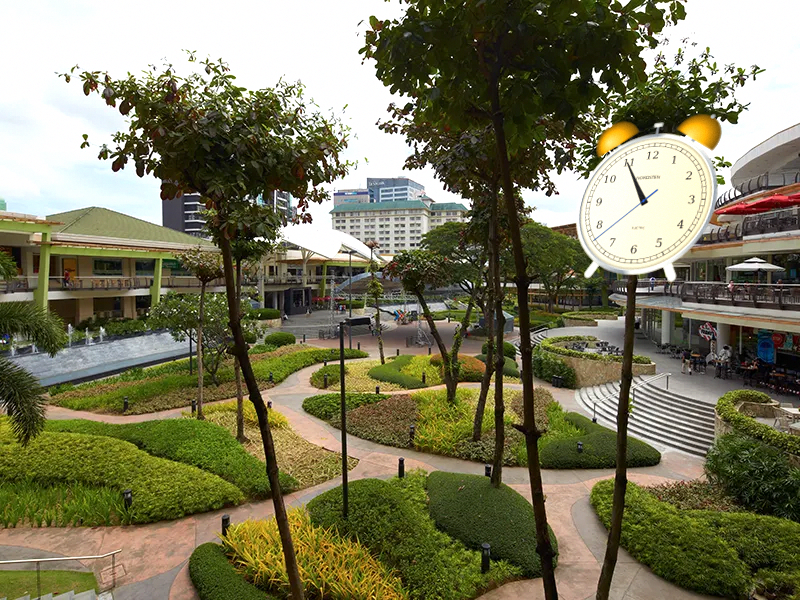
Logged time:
10h54m38s
